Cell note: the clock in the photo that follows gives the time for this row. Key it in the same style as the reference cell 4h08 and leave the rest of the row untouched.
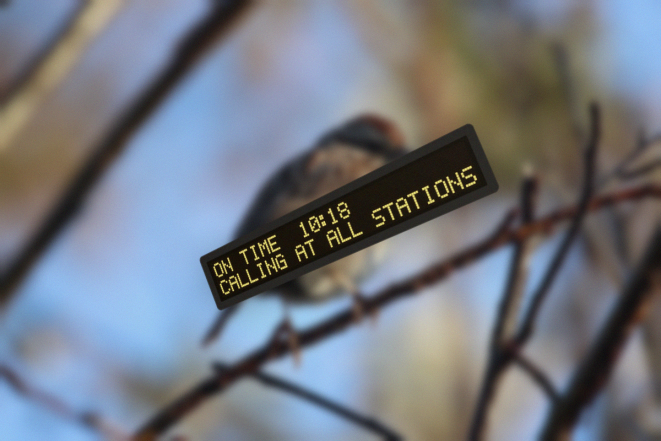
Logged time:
10h18
